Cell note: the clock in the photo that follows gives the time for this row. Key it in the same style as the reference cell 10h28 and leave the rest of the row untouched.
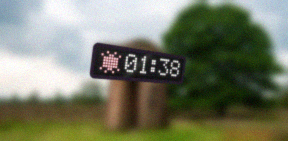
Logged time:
1h38
